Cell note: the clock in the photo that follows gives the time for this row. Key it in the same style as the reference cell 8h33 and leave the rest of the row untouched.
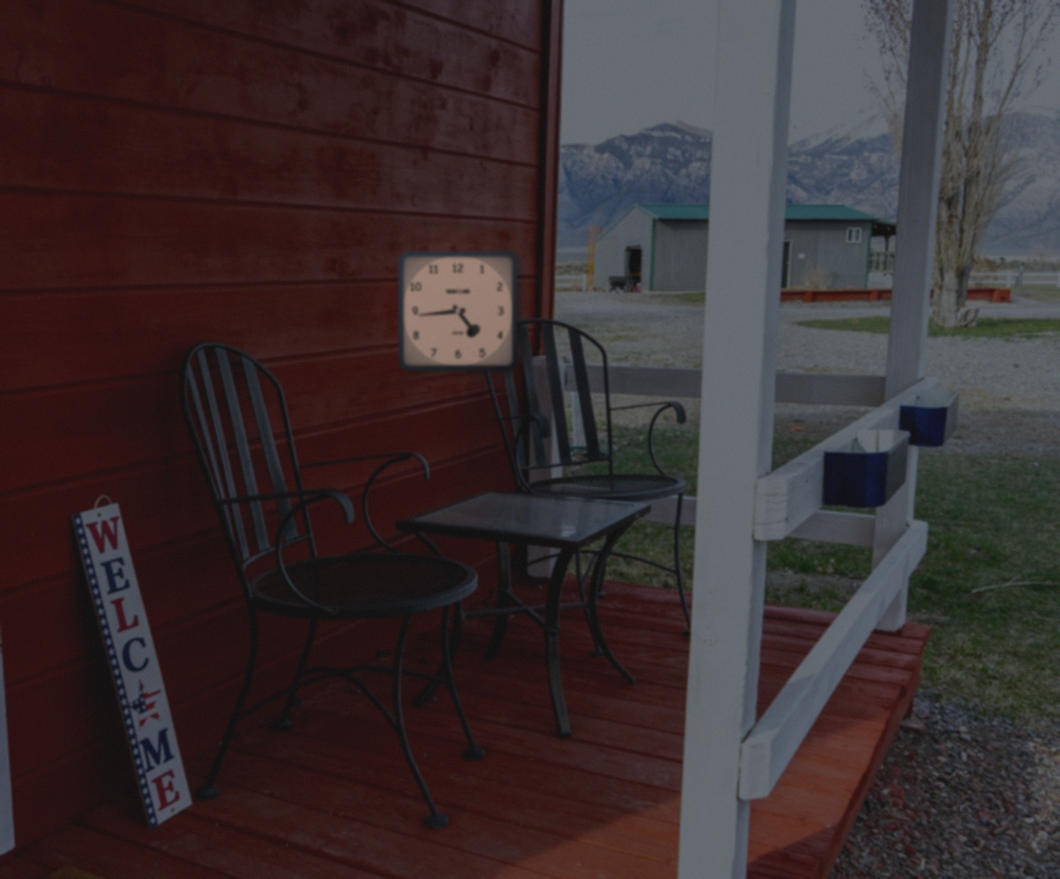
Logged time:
4h44
